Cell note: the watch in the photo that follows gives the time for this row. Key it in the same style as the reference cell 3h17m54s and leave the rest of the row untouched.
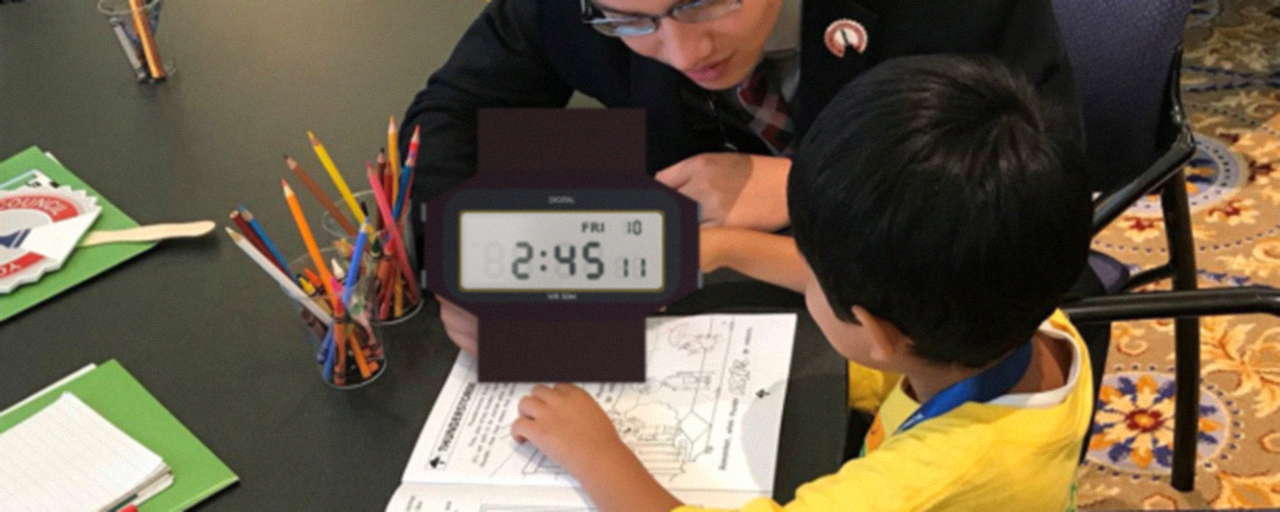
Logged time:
2h45m11s
